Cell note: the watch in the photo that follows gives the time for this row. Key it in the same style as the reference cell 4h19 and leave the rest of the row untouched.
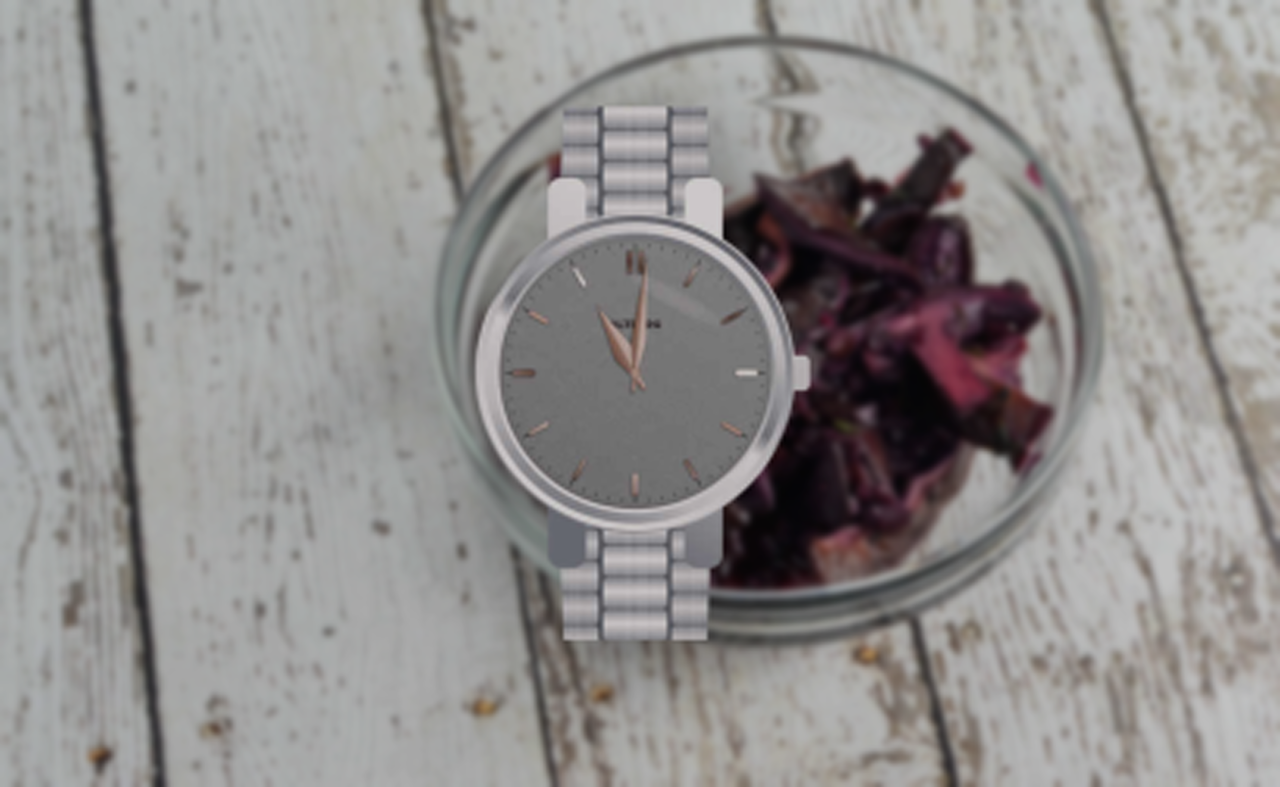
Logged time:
11h01
